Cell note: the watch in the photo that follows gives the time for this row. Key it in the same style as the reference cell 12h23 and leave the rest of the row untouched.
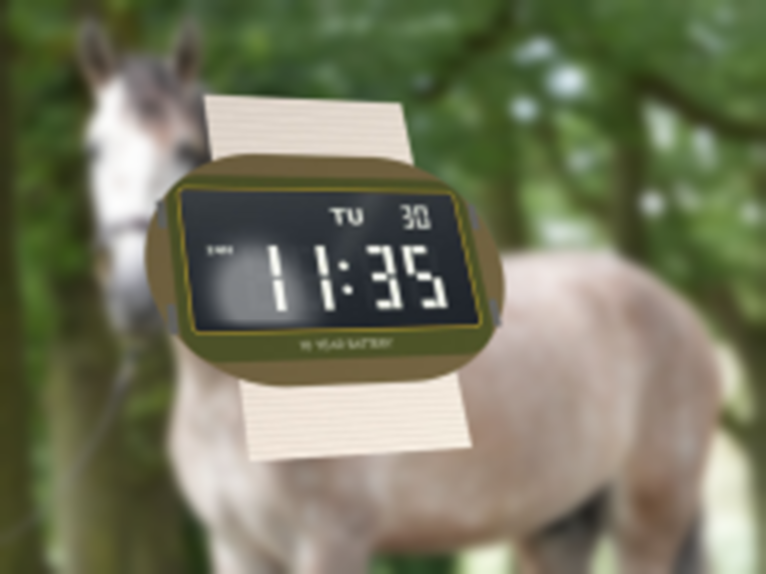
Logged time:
11h35
